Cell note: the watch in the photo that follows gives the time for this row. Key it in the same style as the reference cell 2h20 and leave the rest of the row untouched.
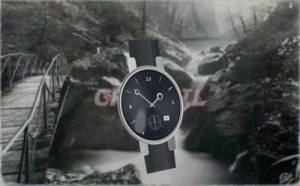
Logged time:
1h52
